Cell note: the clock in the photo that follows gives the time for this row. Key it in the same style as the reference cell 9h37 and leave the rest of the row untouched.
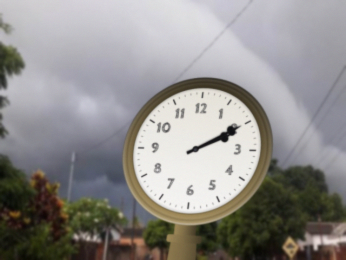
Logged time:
2h10
